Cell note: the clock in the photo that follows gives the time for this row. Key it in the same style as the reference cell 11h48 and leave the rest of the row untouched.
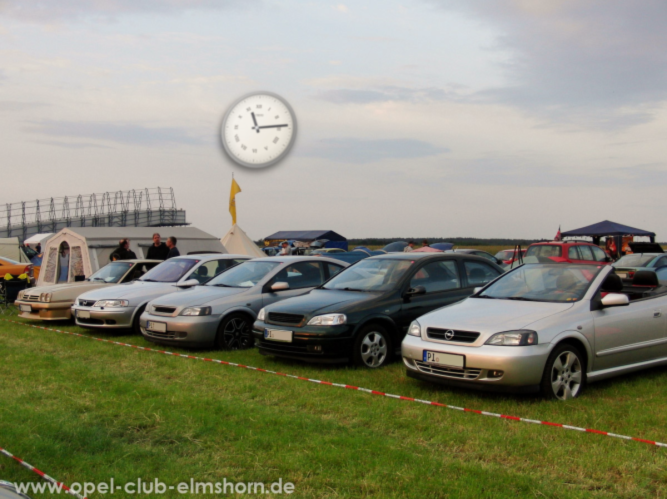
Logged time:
11h14
